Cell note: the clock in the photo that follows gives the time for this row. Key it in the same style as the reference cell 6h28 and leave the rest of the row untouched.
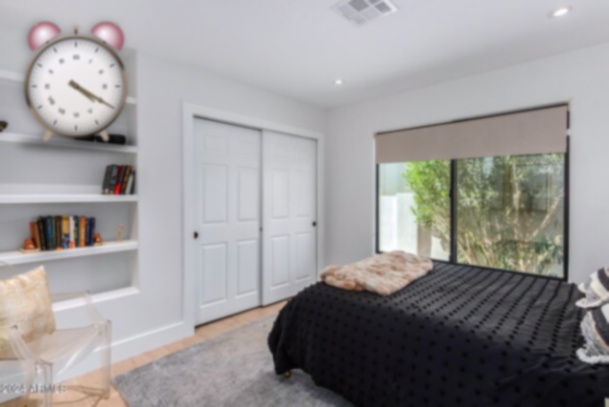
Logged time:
4h20
